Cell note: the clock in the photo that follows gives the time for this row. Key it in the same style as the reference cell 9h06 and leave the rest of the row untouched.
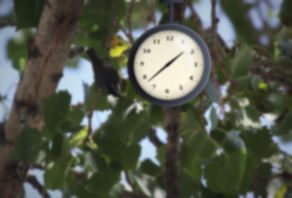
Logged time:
1h38
